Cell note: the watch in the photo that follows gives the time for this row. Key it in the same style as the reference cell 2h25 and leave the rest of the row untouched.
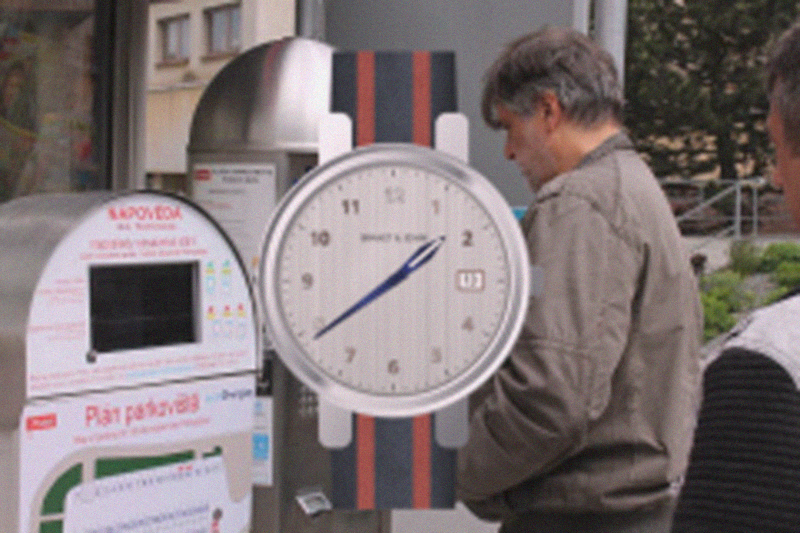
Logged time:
1h39
